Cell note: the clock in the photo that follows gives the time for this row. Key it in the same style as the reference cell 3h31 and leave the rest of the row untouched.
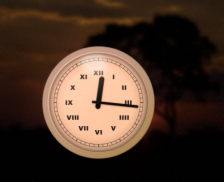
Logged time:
12h16
